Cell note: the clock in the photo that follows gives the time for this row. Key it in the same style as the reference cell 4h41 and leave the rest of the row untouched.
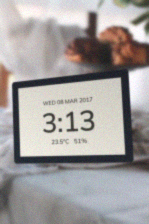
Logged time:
3h13
